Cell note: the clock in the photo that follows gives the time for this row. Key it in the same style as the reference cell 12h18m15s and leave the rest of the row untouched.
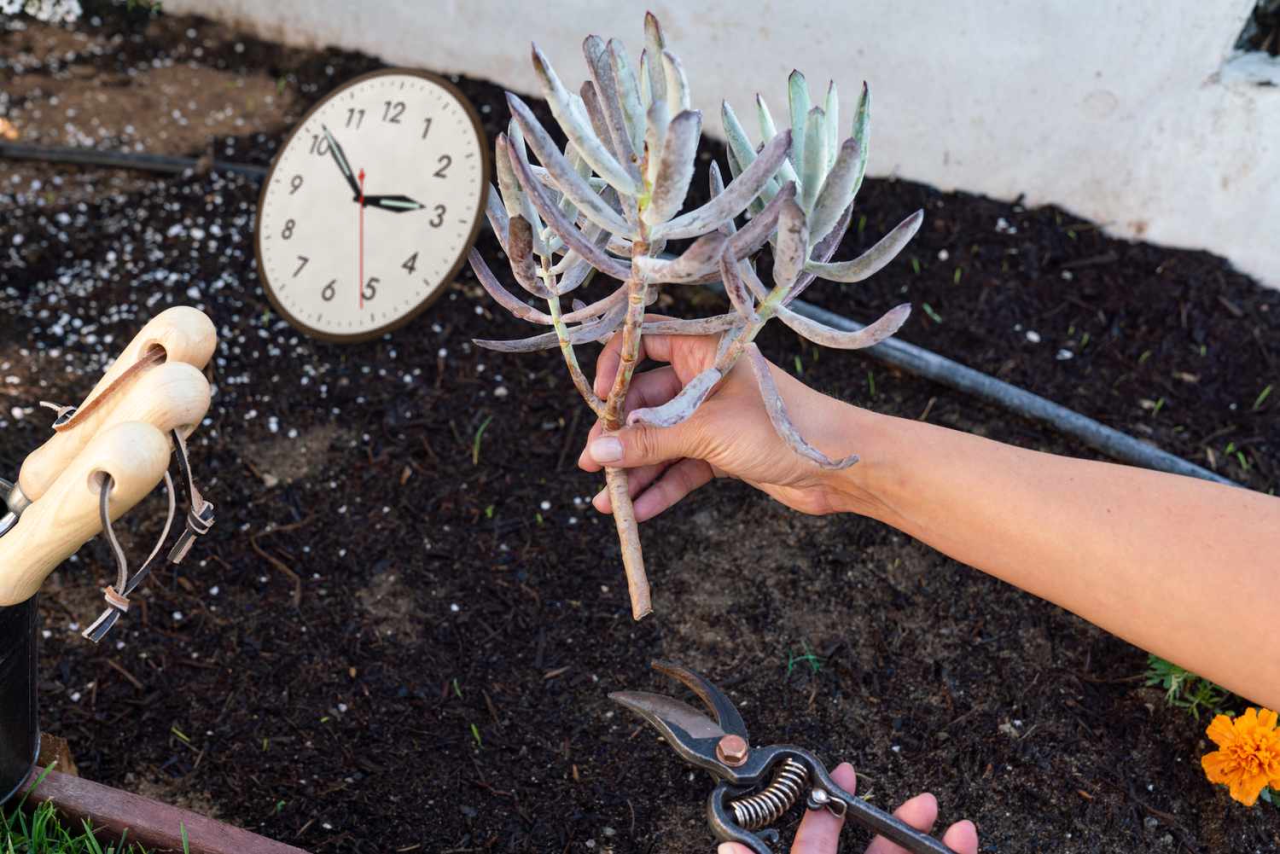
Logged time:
2h51m26s
